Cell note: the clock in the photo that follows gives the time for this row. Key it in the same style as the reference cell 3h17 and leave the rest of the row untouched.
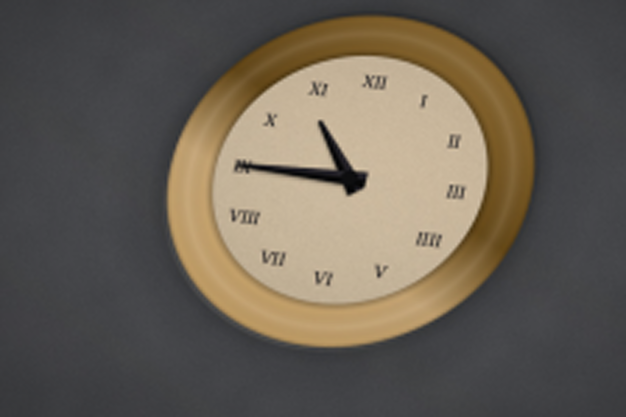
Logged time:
10h45
